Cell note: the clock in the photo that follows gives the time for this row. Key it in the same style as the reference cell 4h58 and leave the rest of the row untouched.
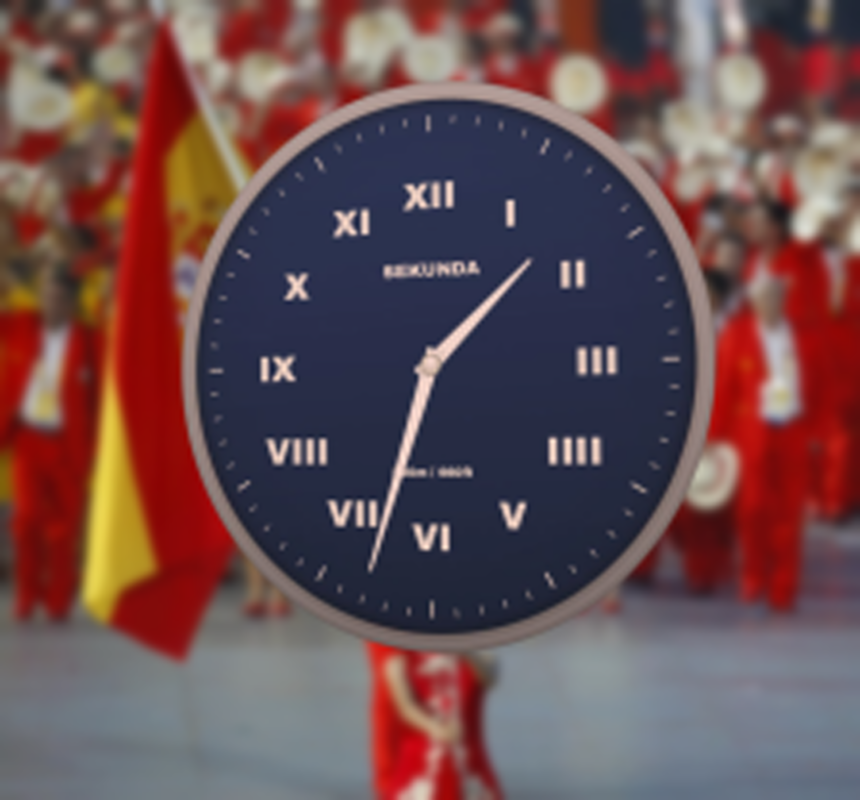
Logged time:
1h33
